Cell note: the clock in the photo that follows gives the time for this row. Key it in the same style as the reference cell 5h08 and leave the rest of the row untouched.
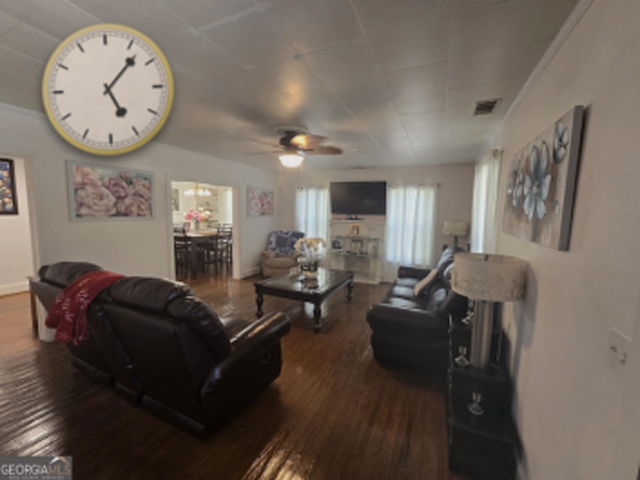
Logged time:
5h07
